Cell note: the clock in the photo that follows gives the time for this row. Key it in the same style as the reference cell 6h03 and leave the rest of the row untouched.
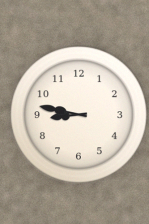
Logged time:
8h47
